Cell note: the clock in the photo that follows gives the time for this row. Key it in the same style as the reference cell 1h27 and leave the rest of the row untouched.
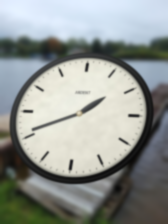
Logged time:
1h41
